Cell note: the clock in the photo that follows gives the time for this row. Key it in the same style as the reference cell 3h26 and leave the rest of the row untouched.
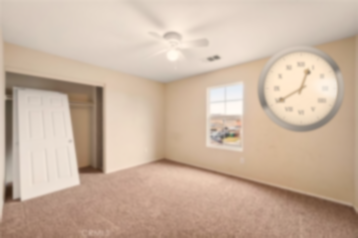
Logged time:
12h40
